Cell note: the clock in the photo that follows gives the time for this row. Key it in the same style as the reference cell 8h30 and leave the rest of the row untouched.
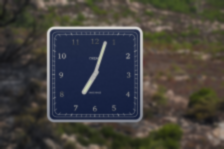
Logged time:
7h03
